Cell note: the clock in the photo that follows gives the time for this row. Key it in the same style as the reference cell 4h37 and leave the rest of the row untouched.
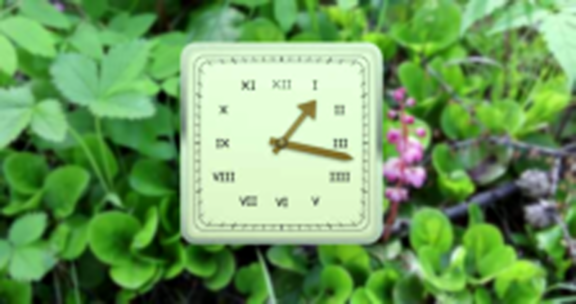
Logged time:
1h17
